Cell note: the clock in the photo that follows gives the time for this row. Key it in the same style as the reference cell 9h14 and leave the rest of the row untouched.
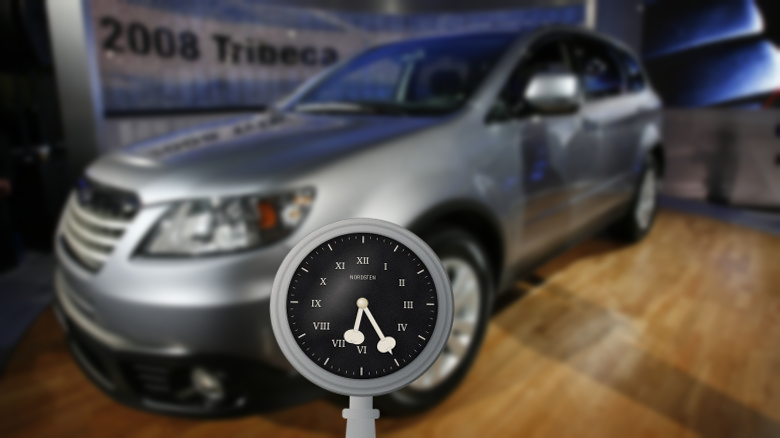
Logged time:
6h25
